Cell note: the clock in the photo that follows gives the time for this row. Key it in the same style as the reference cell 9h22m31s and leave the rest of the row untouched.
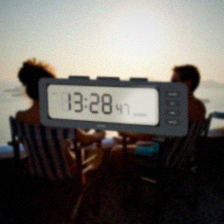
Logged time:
13h28m47s
